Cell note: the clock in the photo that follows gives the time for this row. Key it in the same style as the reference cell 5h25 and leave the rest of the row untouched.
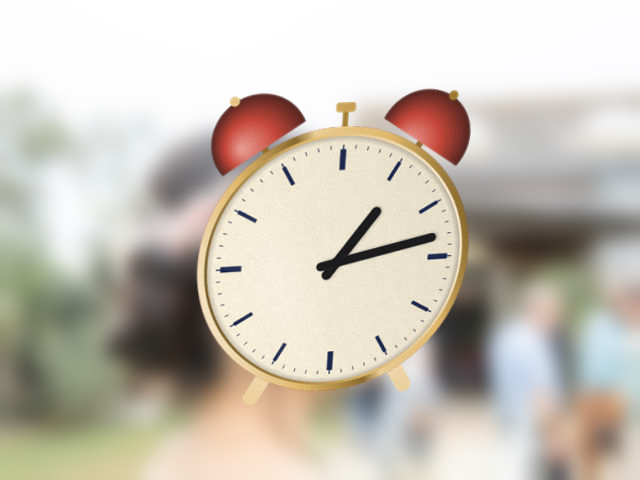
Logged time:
1h13
